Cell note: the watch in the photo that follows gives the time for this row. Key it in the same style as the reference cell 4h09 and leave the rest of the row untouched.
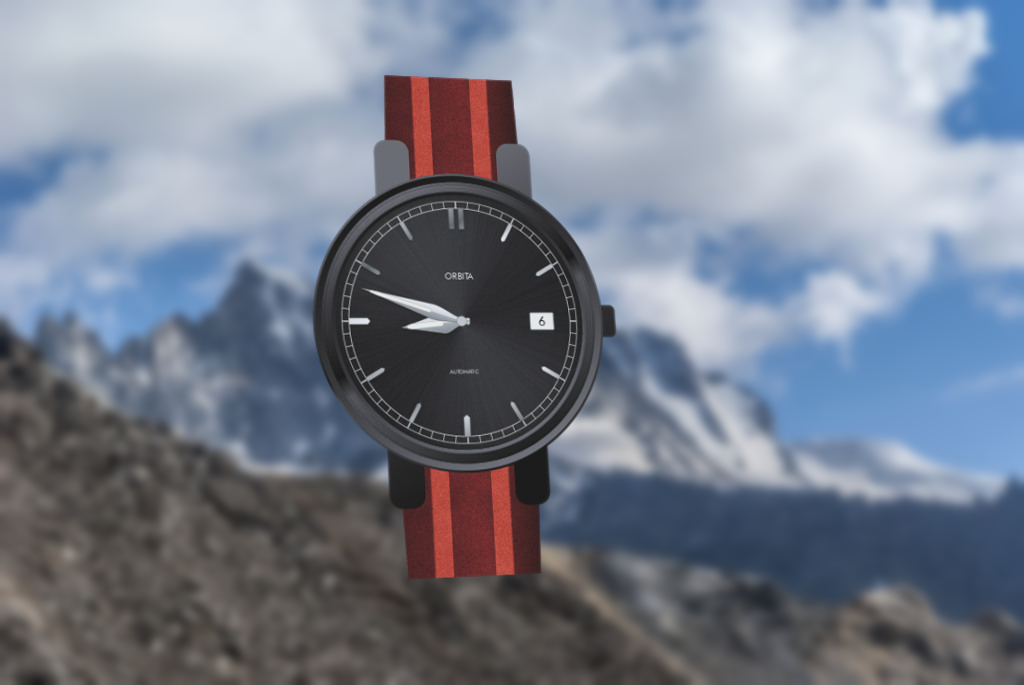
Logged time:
8h48
